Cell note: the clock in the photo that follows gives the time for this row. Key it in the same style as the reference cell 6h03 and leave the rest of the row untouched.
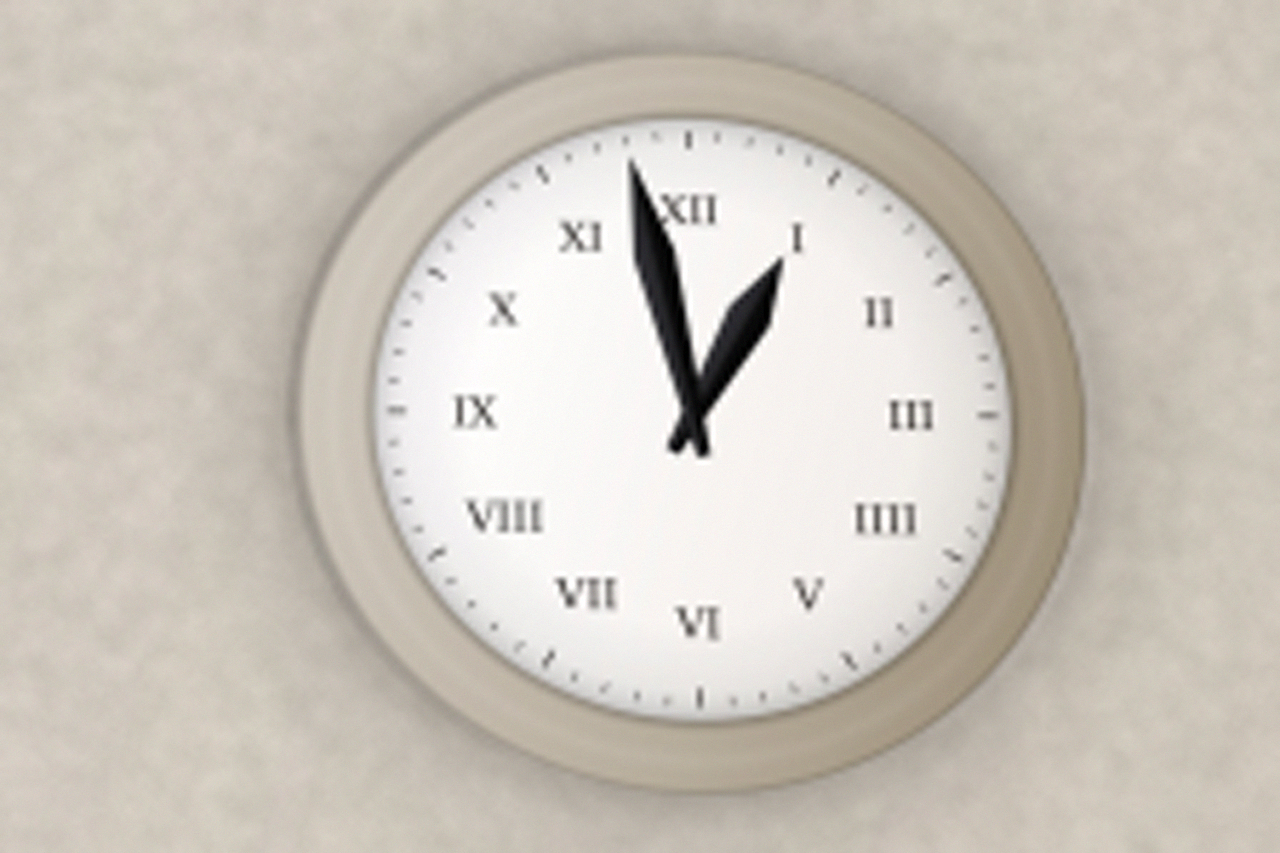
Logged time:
12h58
